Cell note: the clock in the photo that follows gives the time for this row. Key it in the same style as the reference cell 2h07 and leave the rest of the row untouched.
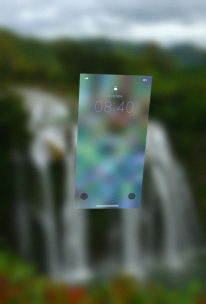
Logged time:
8h40
